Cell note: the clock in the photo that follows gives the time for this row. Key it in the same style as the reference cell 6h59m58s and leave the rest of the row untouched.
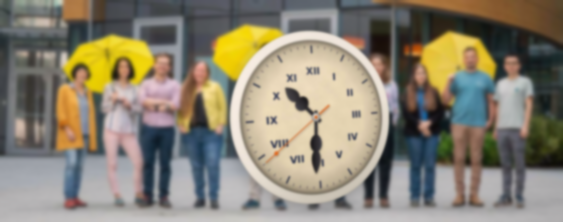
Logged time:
10h30m39s
